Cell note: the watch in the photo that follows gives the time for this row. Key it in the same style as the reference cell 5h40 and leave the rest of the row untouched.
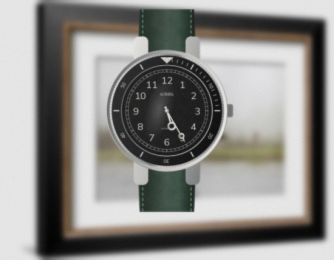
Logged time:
5h25
